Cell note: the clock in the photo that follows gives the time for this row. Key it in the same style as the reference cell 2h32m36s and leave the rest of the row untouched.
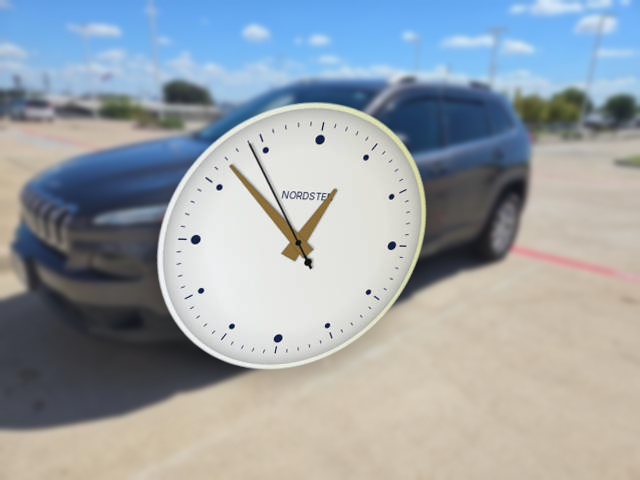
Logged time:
12h51m54s
